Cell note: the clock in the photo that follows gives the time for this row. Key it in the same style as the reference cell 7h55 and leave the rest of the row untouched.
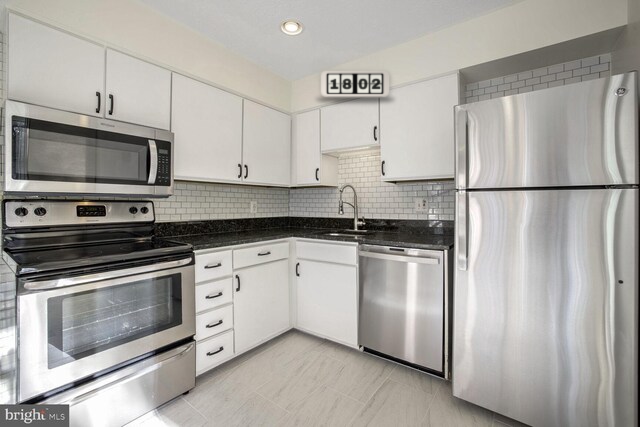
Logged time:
18h02
